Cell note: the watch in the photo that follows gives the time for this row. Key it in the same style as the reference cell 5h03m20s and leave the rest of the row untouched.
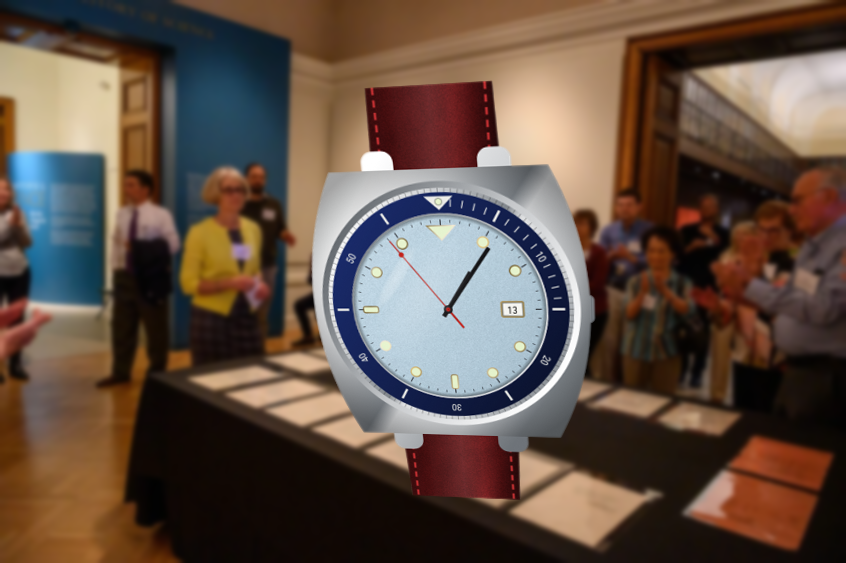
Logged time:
1h05m54s
